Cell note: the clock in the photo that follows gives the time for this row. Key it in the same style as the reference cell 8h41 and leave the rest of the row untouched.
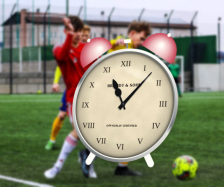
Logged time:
11h07
